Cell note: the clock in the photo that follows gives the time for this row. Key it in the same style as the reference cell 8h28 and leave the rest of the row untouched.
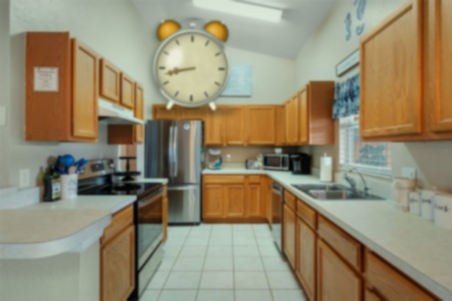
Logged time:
8h43
